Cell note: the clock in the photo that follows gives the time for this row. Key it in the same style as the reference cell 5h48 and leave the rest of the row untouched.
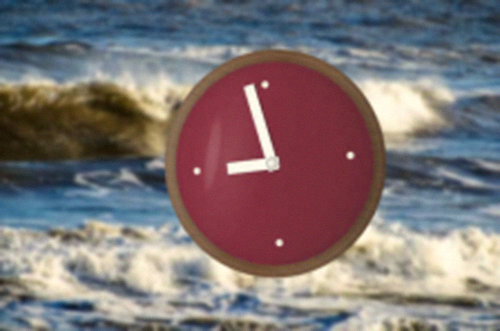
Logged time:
8h58
